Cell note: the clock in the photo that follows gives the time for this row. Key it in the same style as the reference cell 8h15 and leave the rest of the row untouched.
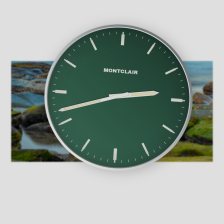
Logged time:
2h42
